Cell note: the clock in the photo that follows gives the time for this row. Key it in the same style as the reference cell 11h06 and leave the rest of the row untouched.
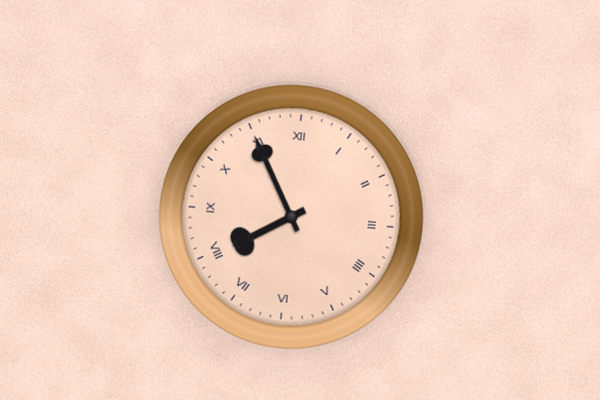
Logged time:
7h55
